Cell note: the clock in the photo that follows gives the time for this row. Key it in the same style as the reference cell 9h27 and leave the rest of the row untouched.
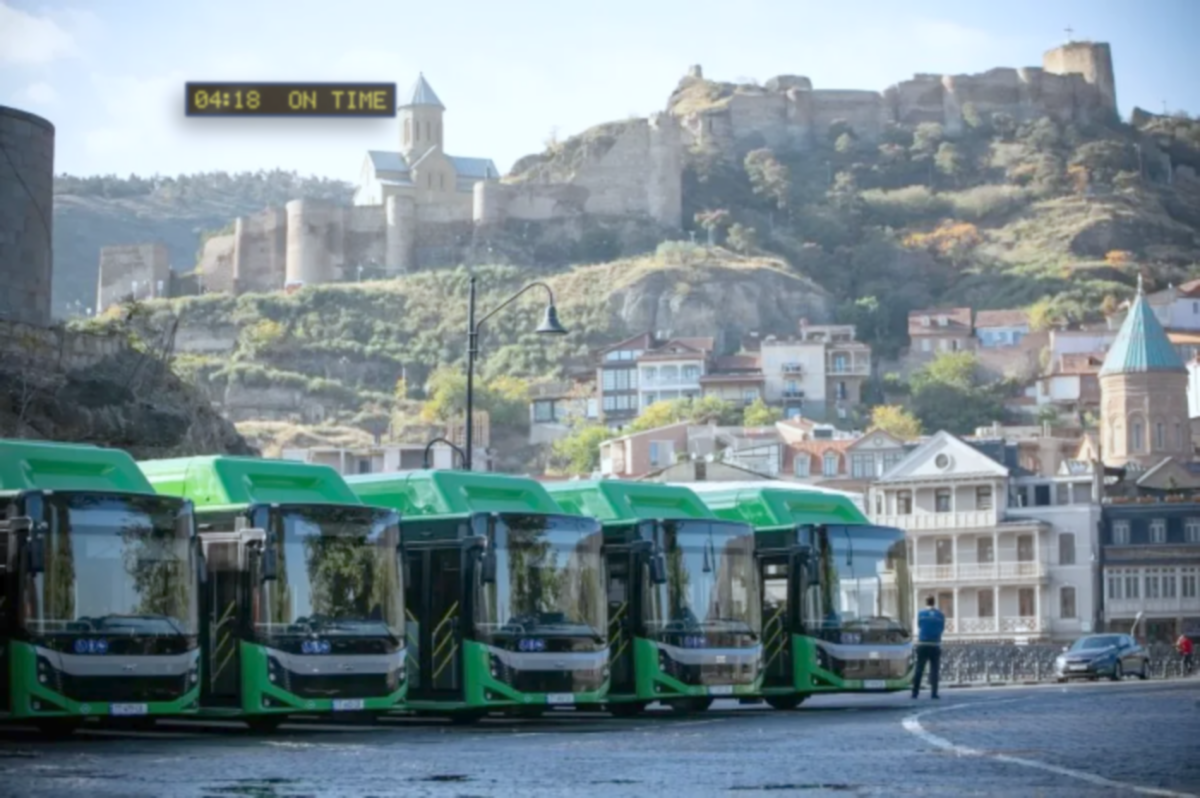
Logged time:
4h18
